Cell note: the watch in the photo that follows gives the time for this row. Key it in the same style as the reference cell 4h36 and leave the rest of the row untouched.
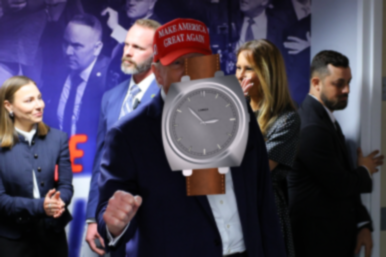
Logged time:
2h53
